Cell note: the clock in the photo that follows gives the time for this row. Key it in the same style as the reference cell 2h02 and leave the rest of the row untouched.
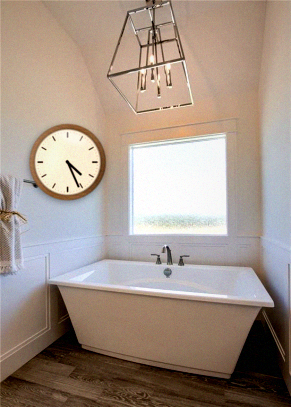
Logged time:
4h26
